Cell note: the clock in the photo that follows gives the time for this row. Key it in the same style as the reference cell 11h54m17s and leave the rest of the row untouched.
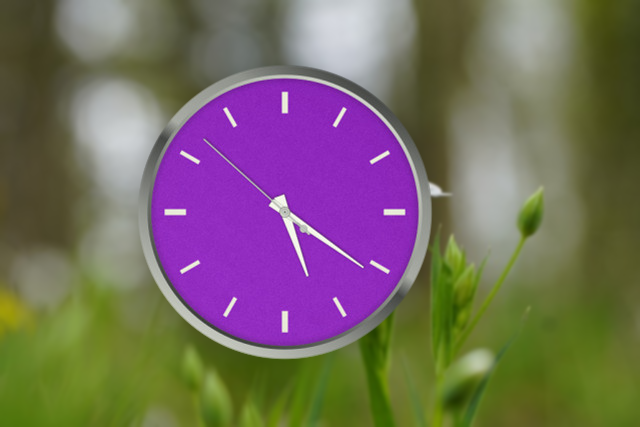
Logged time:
5h20m52s
